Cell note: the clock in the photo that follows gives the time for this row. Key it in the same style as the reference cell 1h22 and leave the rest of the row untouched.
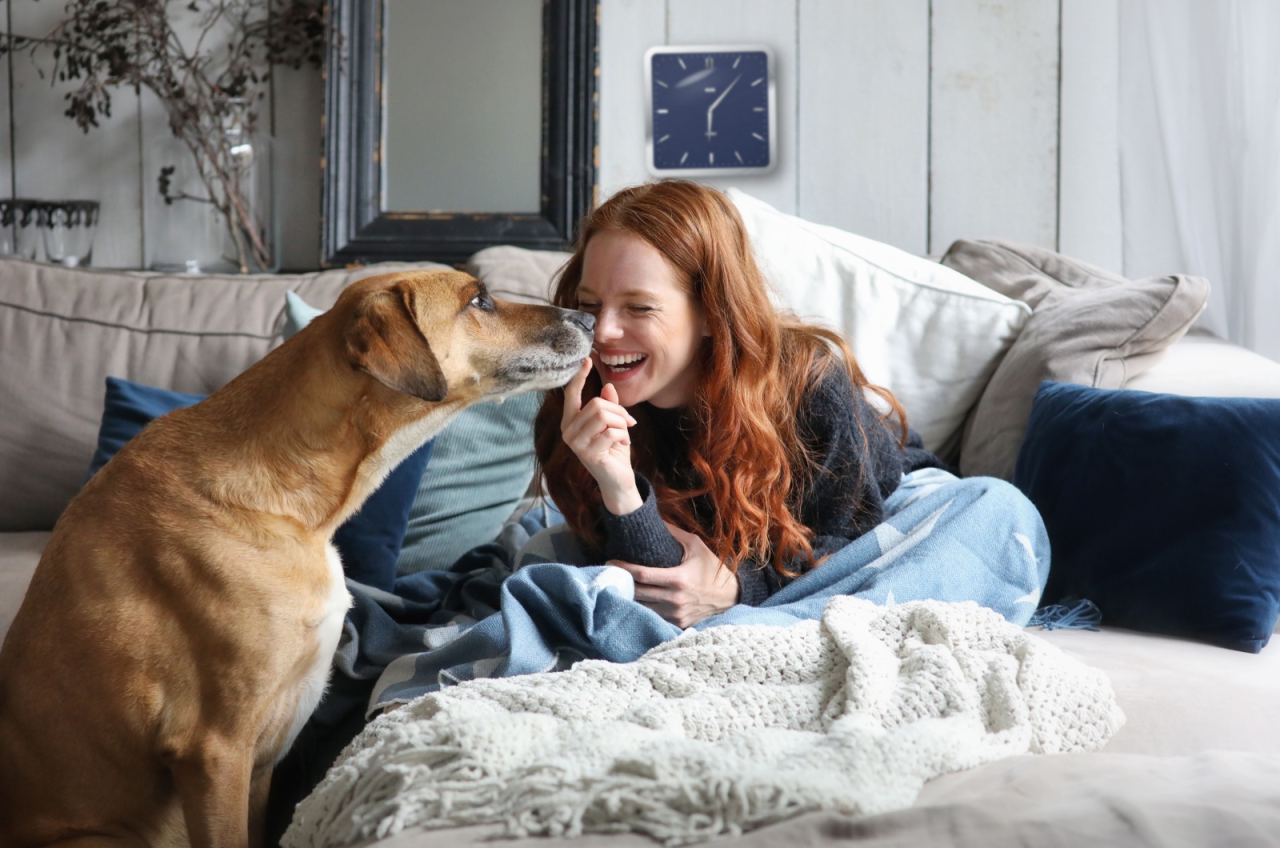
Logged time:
6h07
